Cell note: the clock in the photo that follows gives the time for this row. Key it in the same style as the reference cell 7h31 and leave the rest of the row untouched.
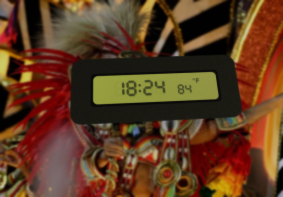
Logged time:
18h24
